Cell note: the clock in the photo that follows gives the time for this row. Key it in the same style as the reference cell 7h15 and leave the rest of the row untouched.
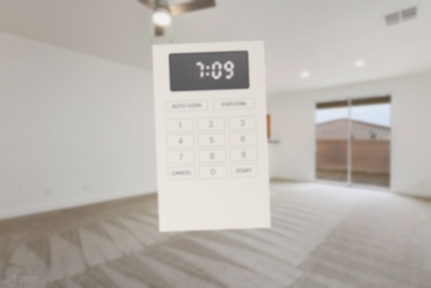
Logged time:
7h09
